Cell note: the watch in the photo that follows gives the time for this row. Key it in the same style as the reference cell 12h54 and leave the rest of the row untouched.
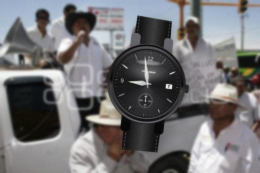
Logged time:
8h58
